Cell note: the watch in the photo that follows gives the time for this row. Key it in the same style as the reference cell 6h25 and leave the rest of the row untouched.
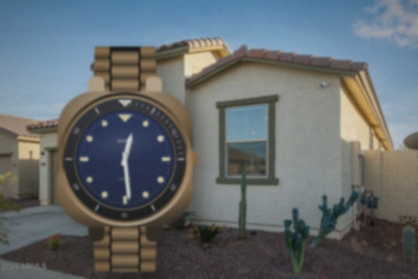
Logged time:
12h29
